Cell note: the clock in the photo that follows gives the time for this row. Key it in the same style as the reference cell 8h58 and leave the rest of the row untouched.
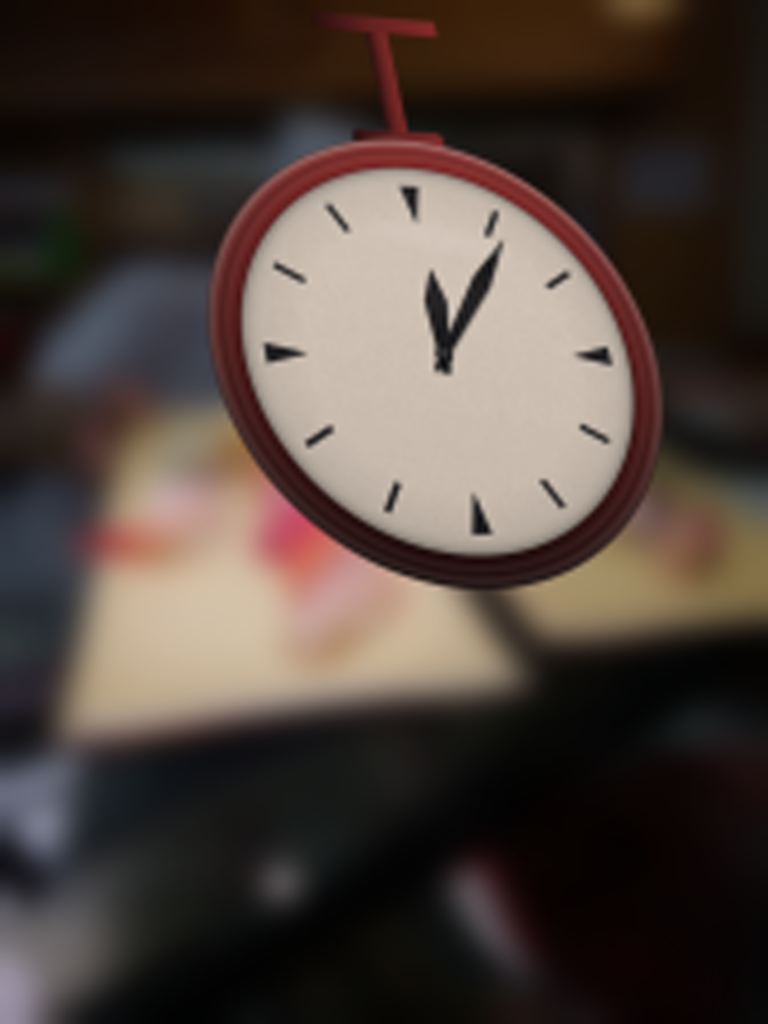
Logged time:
12h06
